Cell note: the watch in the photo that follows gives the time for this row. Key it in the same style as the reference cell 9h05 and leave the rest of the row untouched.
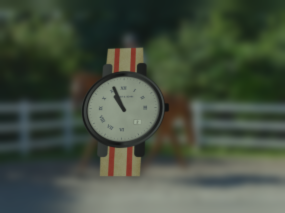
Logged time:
10h56
